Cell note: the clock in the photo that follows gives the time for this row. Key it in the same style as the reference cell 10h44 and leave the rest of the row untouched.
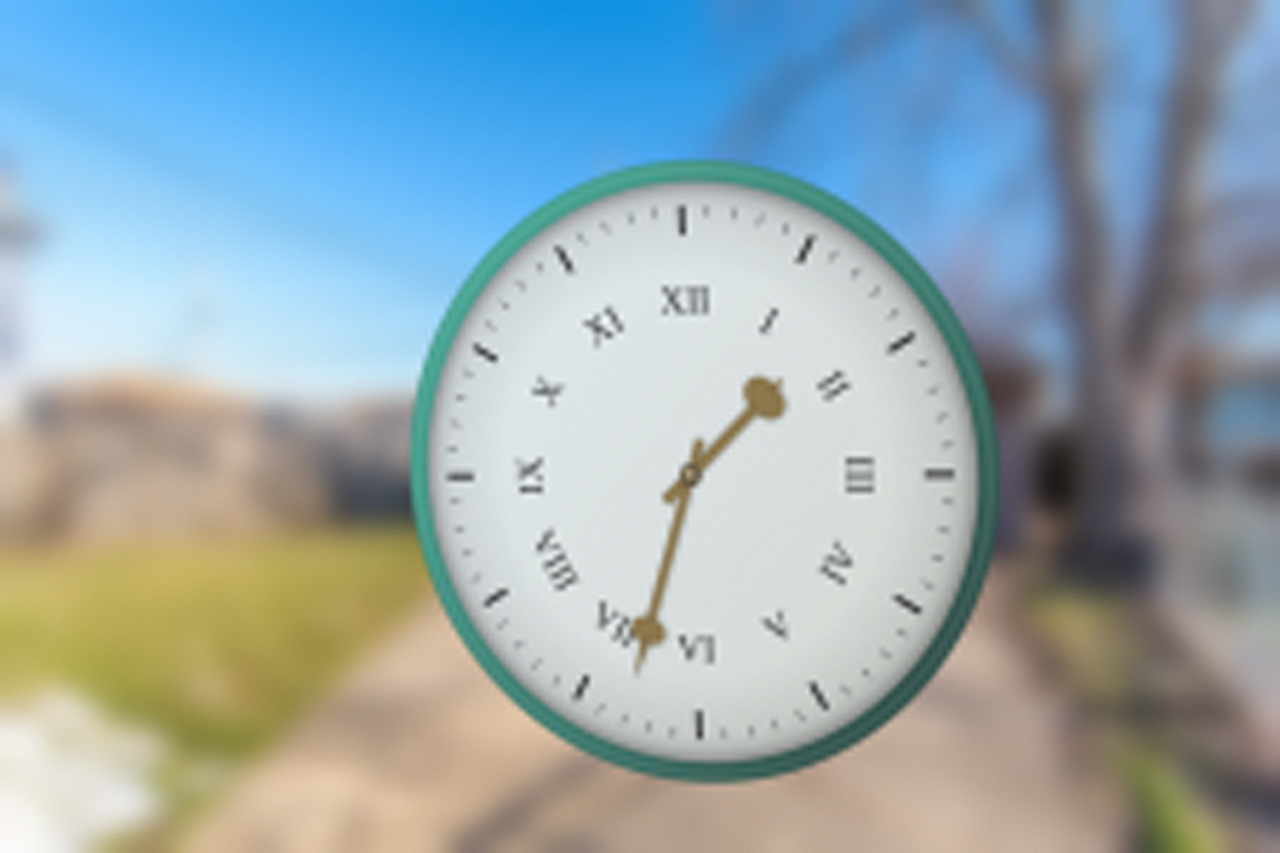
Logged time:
1h33
